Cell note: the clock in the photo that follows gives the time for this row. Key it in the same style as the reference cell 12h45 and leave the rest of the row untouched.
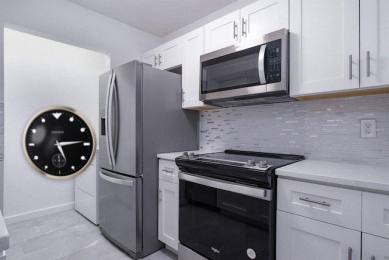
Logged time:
5h14
